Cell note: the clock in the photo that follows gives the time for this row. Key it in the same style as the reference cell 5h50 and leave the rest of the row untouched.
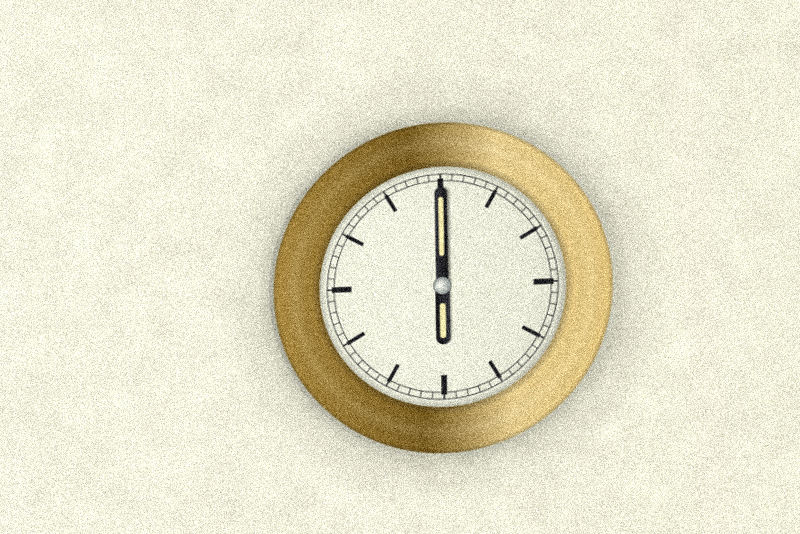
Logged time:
6h00
